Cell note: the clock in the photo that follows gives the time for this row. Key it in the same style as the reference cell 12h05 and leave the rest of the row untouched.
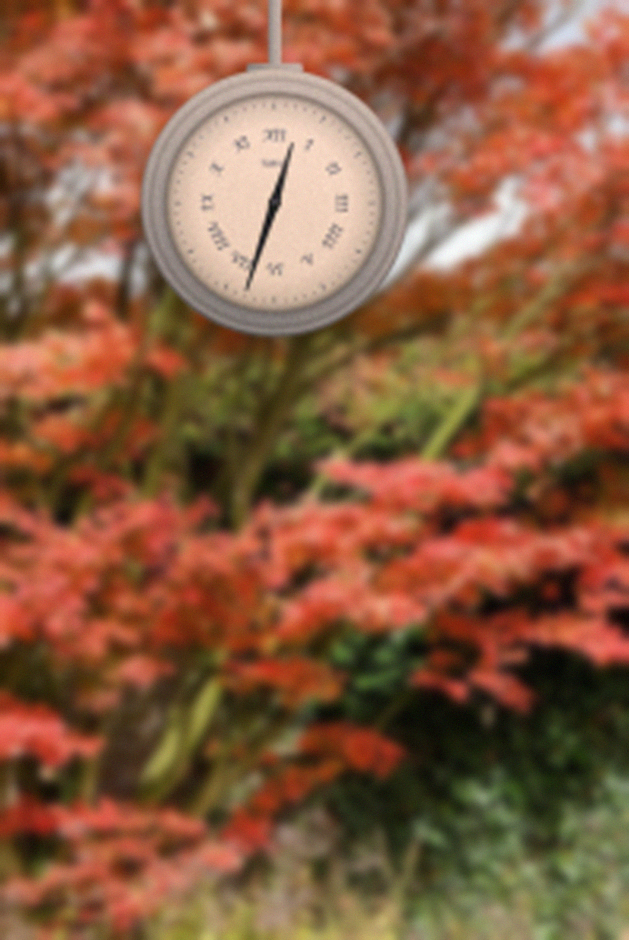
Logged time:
12h33
